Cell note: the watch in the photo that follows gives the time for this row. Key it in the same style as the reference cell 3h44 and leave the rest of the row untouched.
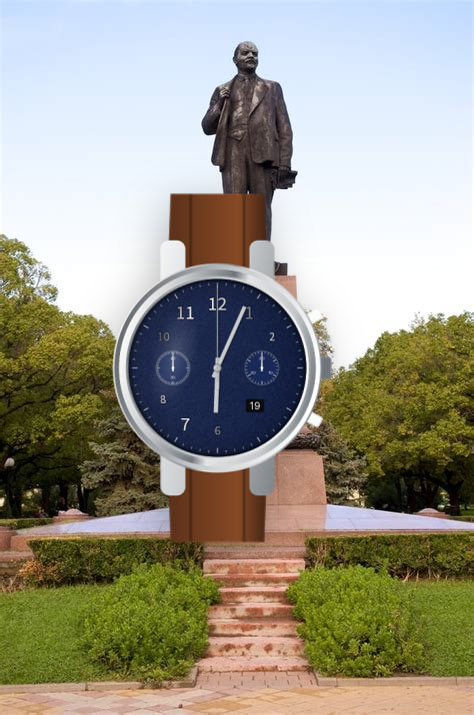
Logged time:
6h04
